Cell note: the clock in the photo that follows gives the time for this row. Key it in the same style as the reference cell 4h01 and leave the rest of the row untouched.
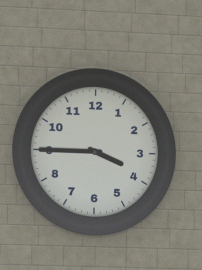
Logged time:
3h45
